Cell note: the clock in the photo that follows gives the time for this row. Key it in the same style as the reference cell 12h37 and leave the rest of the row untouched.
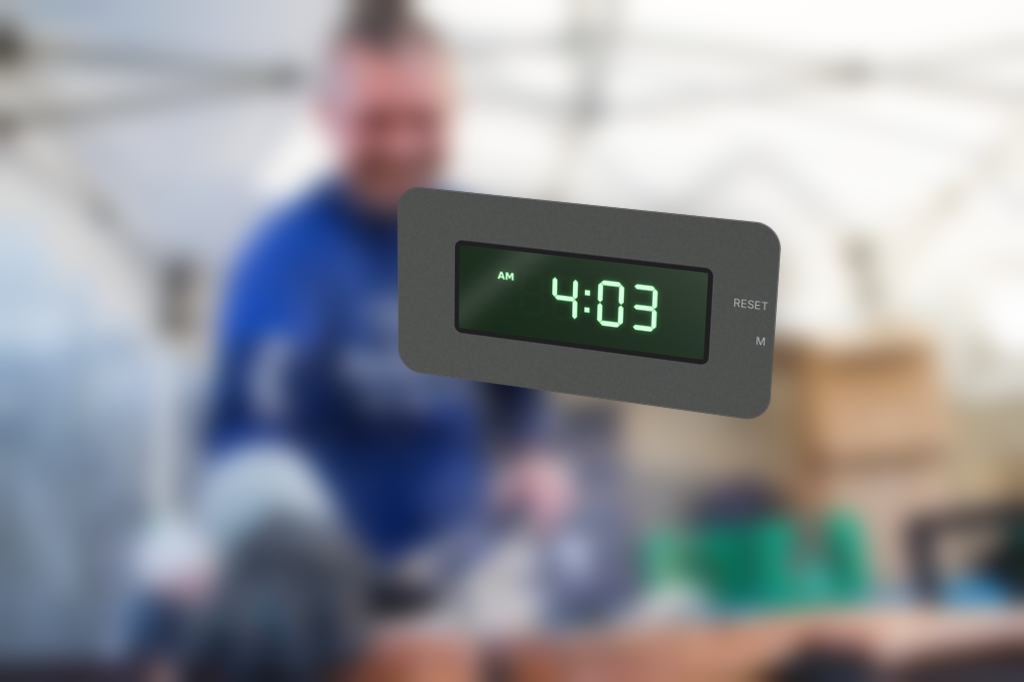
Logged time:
4h03
